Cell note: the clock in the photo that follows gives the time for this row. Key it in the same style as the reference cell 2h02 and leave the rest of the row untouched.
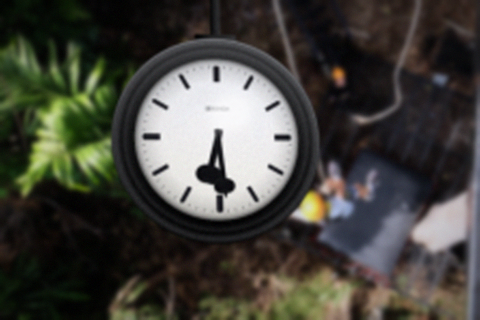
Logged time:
6h29
